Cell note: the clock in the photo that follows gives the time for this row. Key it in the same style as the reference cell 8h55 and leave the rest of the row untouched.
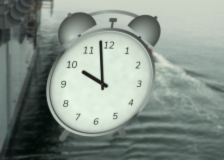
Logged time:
9h58
